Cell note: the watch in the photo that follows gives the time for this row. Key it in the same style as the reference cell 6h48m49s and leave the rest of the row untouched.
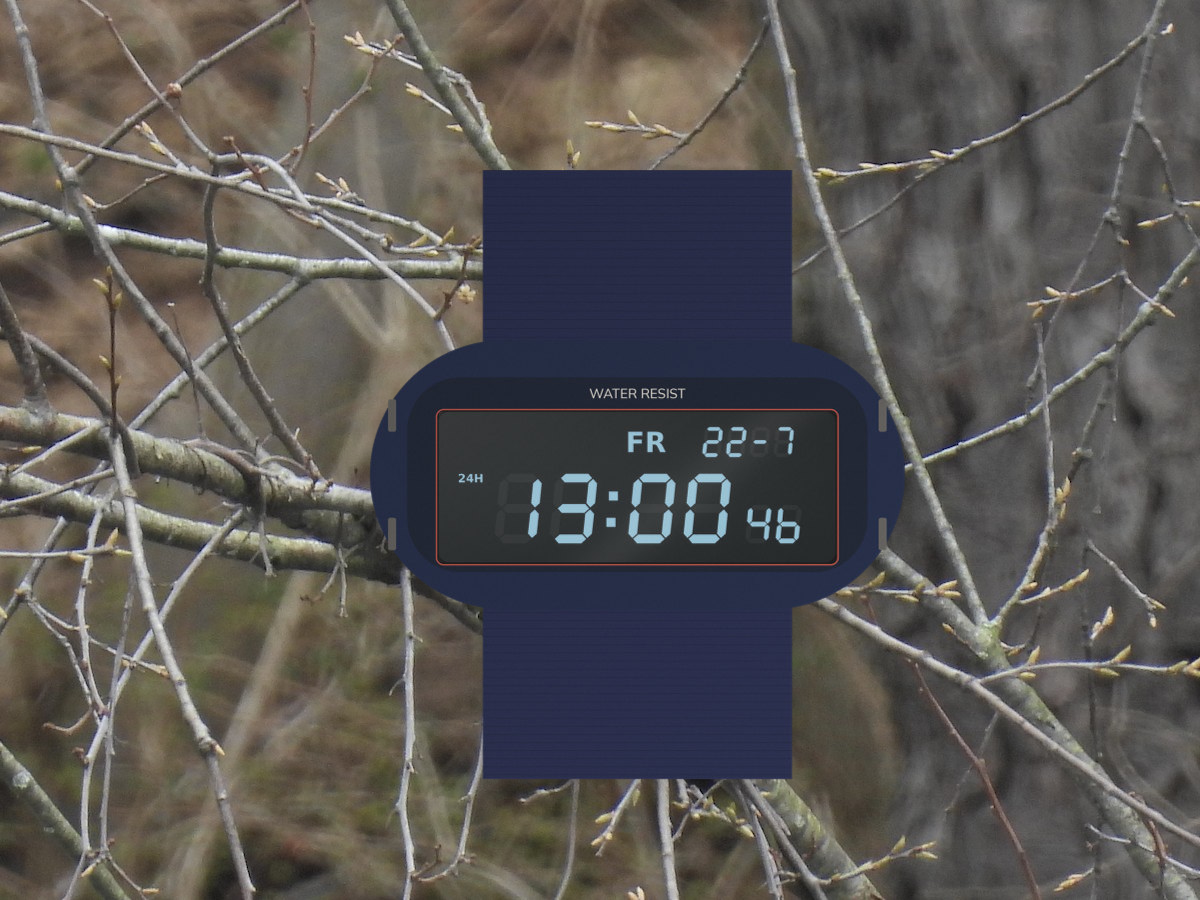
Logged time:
13h00m46s
